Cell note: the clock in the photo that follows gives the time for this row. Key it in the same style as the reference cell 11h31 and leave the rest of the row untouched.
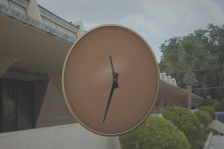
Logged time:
11h33
